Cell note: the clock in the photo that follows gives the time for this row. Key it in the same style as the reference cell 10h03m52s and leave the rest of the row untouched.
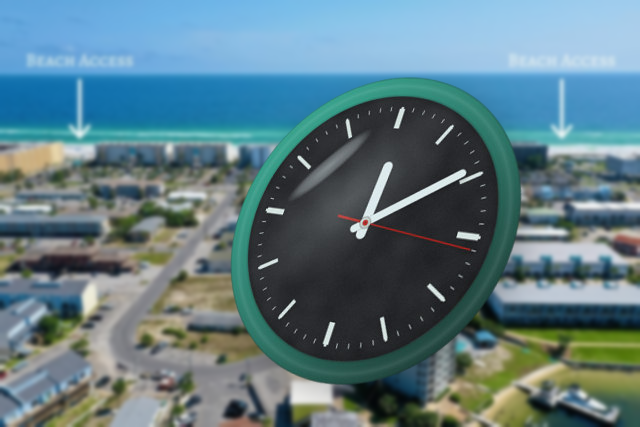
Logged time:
12h09m16s
